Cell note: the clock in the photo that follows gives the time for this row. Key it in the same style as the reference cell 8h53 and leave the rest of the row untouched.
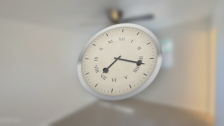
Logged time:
7h17
